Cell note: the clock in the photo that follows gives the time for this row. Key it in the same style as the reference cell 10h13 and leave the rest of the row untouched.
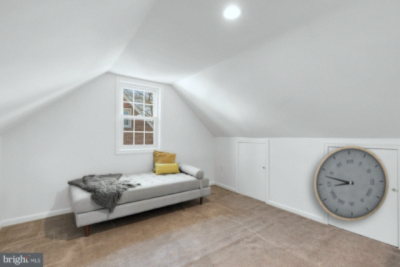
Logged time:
8h48
